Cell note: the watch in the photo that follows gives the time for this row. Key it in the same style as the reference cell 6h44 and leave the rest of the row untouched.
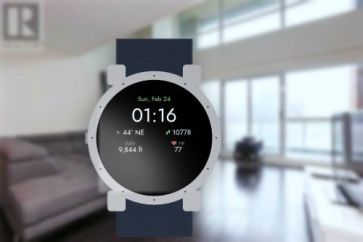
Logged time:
1h16
